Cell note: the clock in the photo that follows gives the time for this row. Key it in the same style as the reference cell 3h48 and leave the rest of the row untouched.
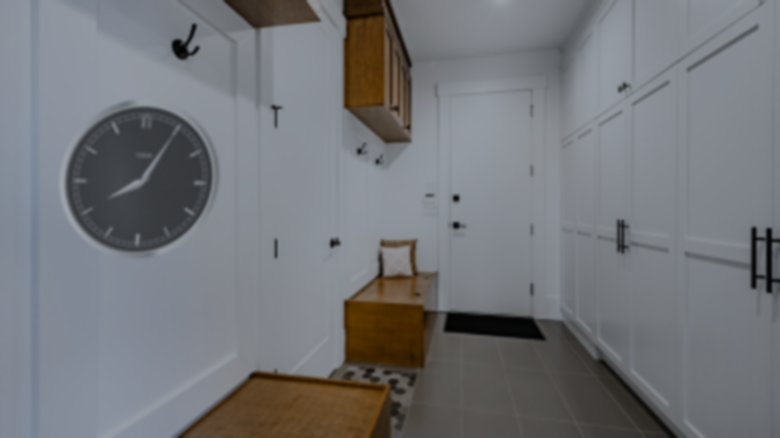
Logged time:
8h05
